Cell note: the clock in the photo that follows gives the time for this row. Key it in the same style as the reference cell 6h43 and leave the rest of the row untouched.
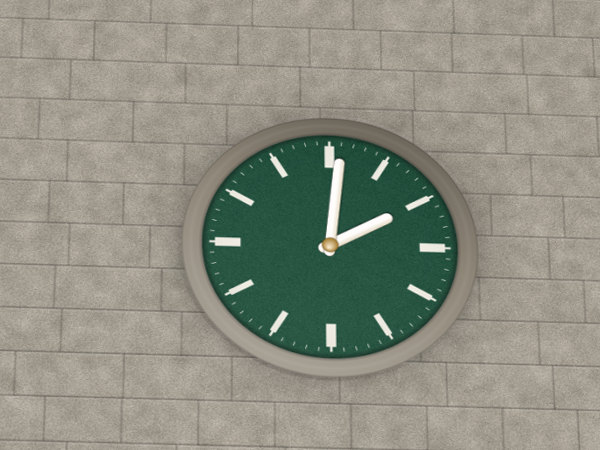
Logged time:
2h01
